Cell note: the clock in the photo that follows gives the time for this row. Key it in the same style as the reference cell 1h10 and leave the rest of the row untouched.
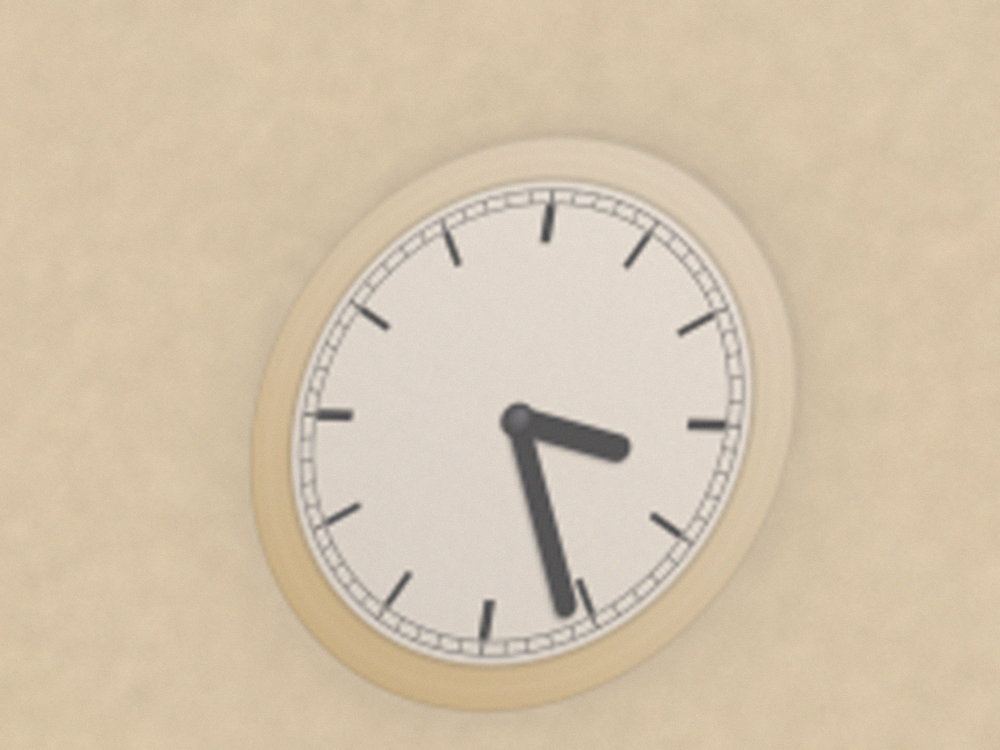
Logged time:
3h26
